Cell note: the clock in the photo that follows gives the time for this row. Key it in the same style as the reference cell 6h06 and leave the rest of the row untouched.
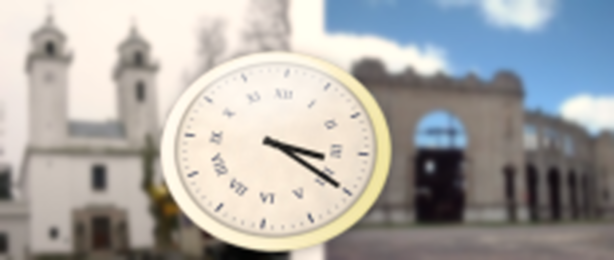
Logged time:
3h20
